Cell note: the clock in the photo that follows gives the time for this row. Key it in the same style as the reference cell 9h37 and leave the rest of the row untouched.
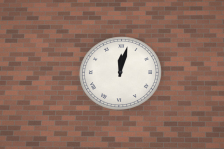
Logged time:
12h02
